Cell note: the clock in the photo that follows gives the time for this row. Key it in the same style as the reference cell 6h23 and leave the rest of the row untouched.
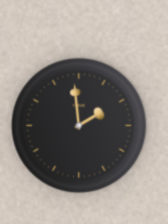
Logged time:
1h59
